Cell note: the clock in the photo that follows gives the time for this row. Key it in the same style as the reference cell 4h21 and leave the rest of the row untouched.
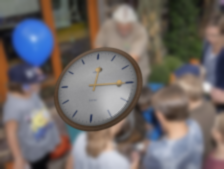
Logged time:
12h15
